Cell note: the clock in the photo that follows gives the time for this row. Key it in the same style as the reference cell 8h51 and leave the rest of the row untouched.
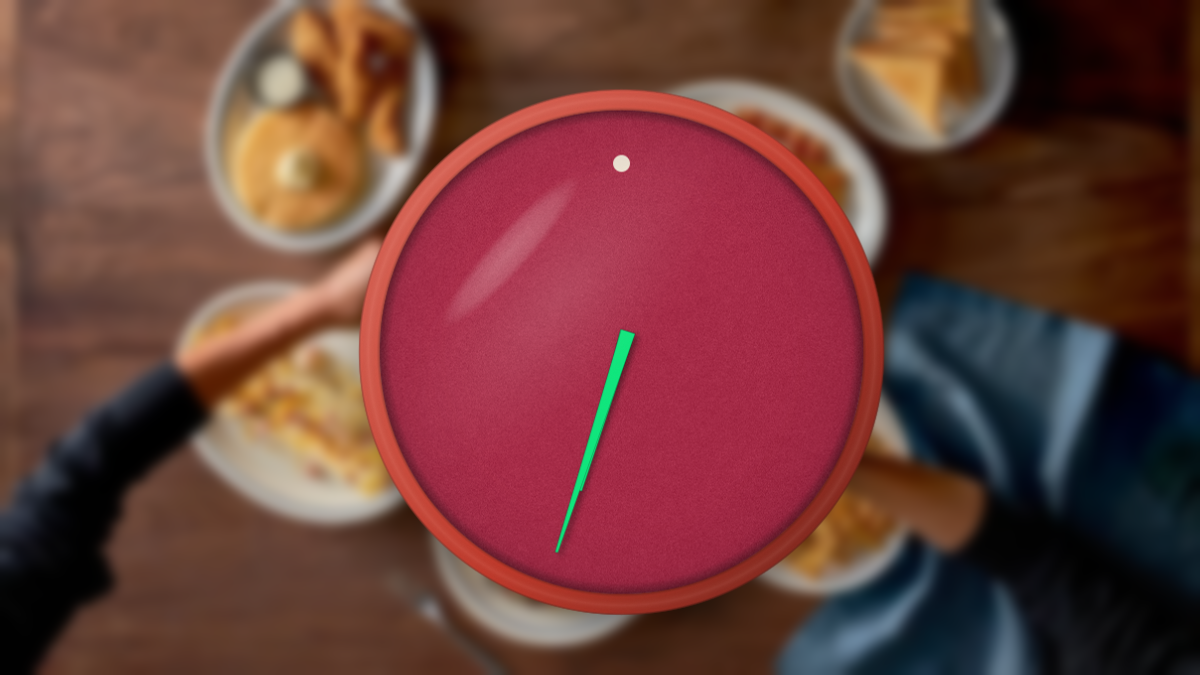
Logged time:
6h33
